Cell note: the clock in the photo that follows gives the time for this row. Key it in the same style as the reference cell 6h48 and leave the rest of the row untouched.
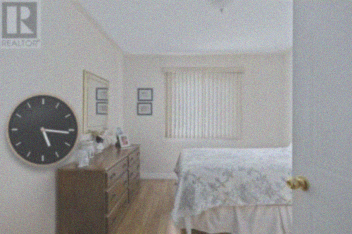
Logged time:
5h16
